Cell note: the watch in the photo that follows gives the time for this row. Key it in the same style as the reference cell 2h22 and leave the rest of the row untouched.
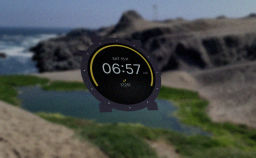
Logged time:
6h57
